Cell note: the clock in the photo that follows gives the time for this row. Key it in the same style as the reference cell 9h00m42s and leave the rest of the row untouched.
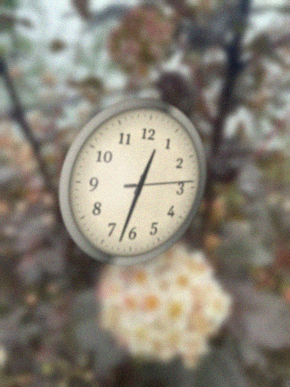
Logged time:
12h32m14s
